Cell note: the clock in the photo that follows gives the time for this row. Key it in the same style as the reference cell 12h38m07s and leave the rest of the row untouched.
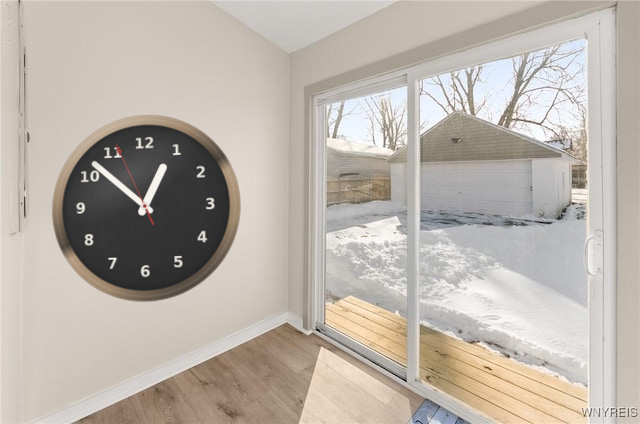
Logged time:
12h51m56s
